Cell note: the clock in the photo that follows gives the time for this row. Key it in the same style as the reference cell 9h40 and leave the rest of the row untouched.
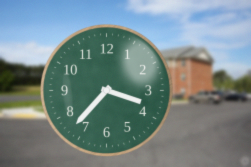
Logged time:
3h37
